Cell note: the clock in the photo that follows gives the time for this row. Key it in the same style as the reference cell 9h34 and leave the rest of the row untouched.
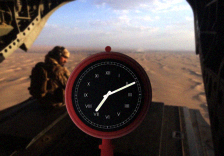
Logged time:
7h11
